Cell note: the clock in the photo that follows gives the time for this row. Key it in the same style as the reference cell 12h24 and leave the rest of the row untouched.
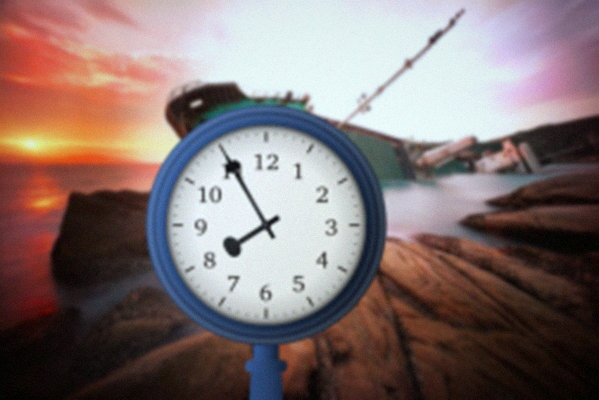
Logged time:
7h55
